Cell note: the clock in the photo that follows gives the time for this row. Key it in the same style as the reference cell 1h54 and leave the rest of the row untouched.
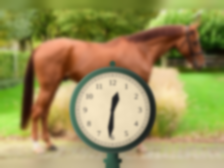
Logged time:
12h31
